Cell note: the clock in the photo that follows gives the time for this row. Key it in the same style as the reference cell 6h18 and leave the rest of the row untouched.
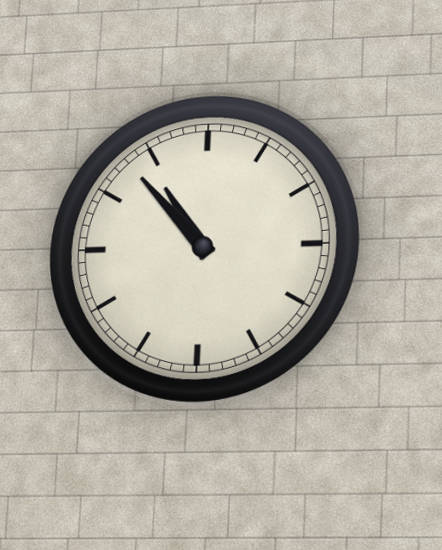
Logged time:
10h53
